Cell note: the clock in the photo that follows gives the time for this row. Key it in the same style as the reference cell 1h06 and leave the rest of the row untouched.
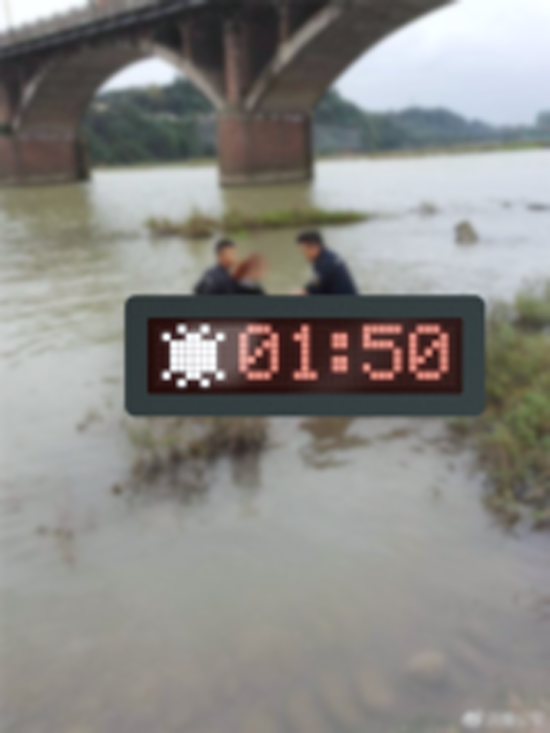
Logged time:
1h50
